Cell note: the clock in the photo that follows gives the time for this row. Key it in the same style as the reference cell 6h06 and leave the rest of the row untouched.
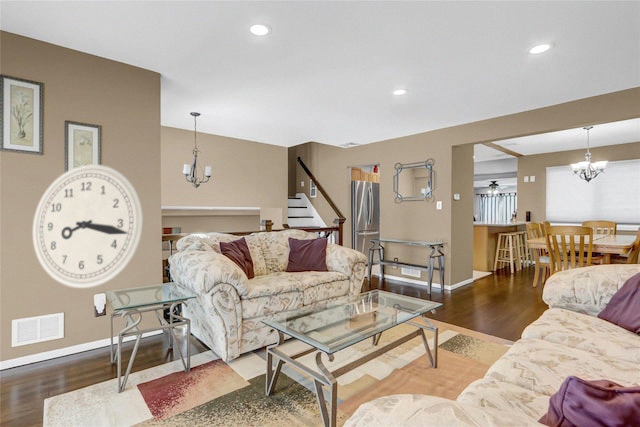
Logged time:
8h17
